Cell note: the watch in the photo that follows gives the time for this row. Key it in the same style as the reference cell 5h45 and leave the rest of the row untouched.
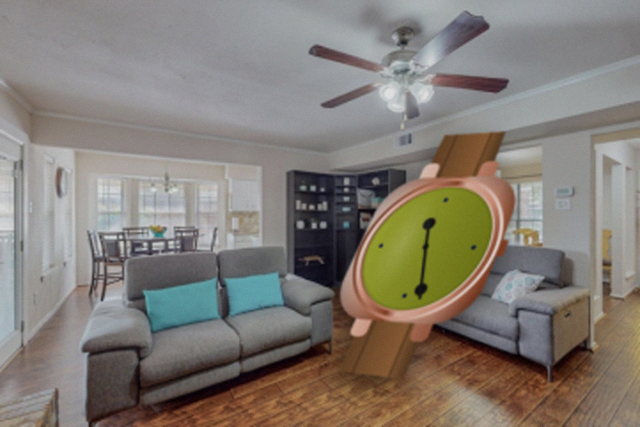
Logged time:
11h27
